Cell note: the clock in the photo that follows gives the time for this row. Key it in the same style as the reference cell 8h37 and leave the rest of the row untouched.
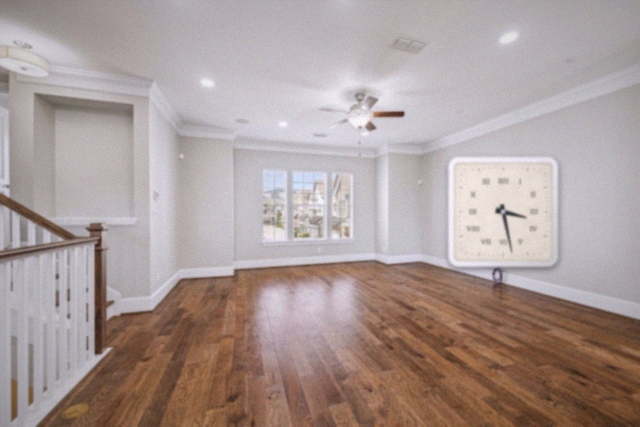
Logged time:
3h28
